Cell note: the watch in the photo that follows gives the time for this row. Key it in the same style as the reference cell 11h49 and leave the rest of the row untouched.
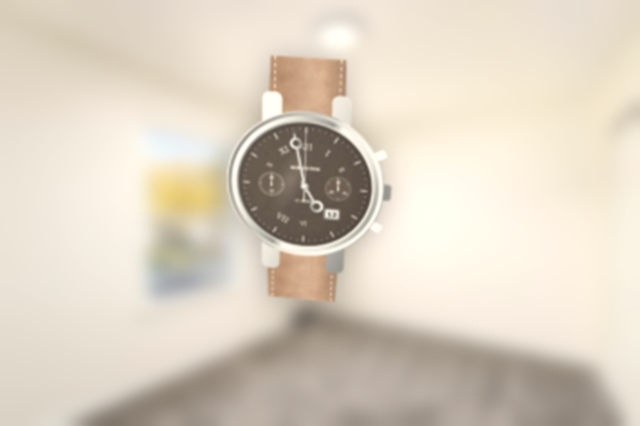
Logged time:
4h58
